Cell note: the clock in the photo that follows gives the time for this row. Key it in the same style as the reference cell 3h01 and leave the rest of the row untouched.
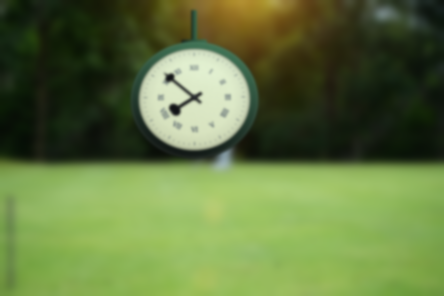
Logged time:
7h52
